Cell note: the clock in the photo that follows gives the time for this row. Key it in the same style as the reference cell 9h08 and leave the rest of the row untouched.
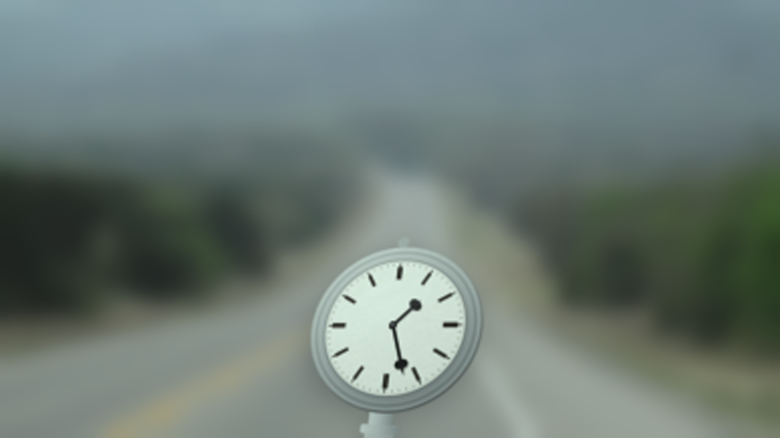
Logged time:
1h27
